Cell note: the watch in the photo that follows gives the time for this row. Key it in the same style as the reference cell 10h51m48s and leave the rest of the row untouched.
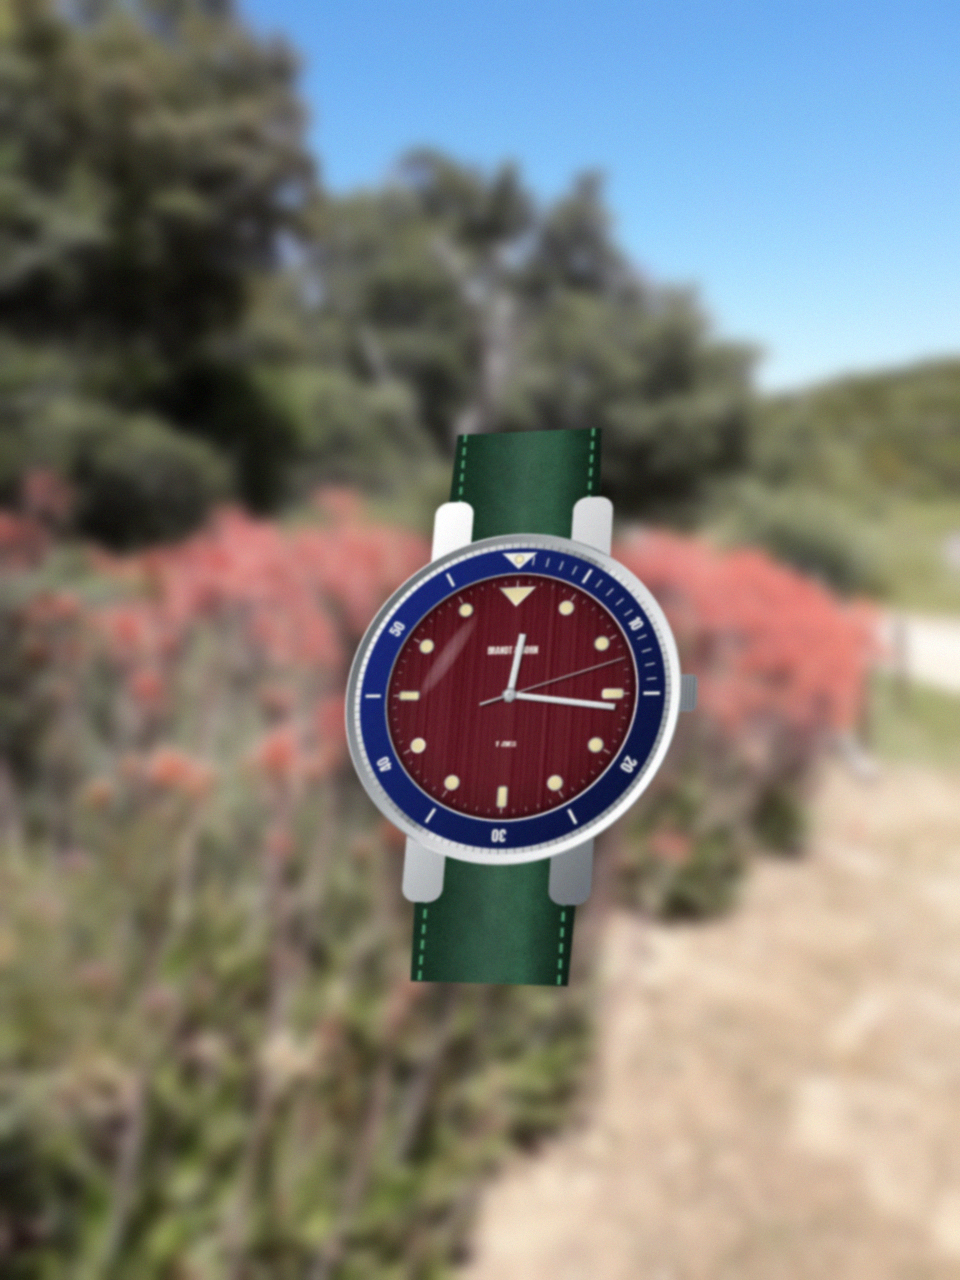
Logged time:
12h16m12s
